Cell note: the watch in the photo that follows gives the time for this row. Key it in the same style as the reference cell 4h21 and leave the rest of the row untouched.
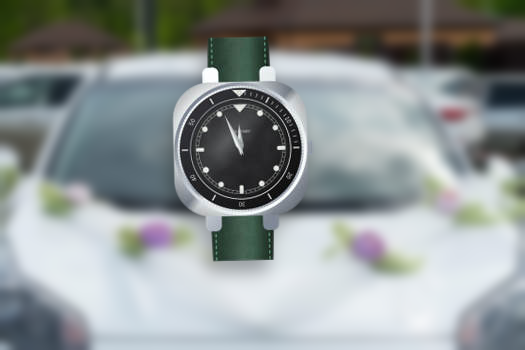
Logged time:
11h56
